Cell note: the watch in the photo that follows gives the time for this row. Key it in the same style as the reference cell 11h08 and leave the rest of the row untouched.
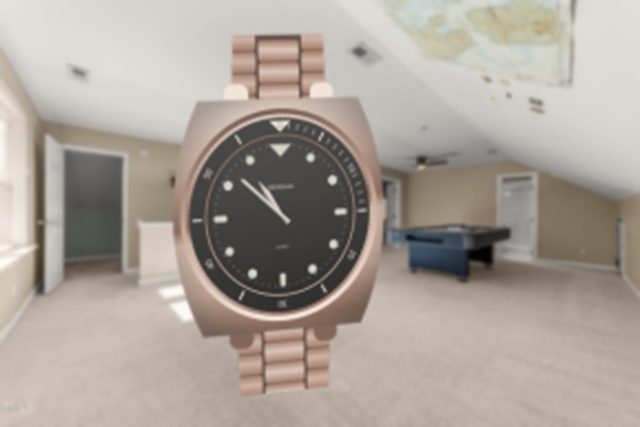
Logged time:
10h52
